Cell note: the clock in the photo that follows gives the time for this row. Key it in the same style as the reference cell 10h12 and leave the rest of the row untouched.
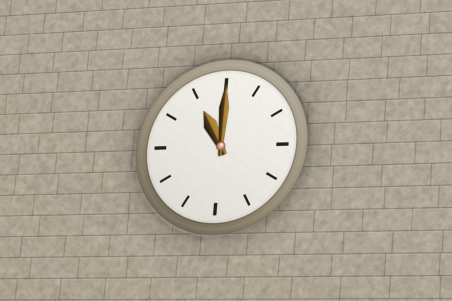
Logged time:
11h00
